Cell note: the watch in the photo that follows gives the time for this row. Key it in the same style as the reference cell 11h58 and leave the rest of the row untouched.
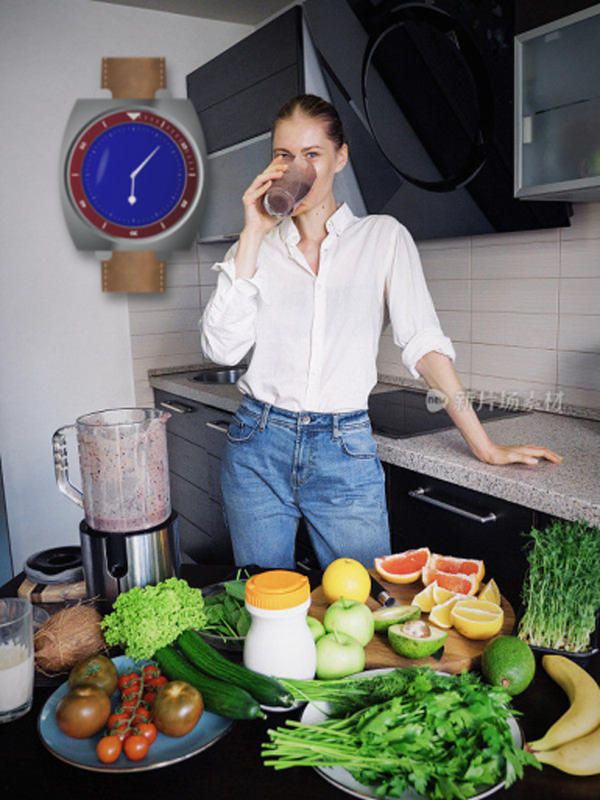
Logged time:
6h07
